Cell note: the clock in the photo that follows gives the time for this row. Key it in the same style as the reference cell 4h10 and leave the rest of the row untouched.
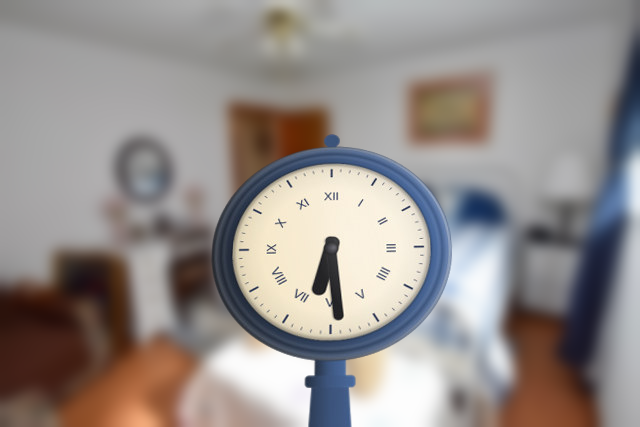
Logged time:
6h29
